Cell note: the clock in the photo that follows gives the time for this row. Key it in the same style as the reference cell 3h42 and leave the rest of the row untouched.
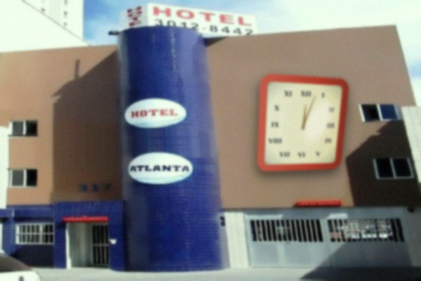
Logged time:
12h03
